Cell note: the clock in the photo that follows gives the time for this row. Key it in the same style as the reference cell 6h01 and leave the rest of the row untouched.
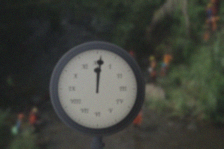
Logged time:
12h01
